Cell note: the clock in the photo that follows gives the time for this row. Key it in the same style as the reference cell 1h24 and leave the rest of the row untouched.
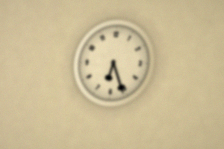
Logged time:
6h26
